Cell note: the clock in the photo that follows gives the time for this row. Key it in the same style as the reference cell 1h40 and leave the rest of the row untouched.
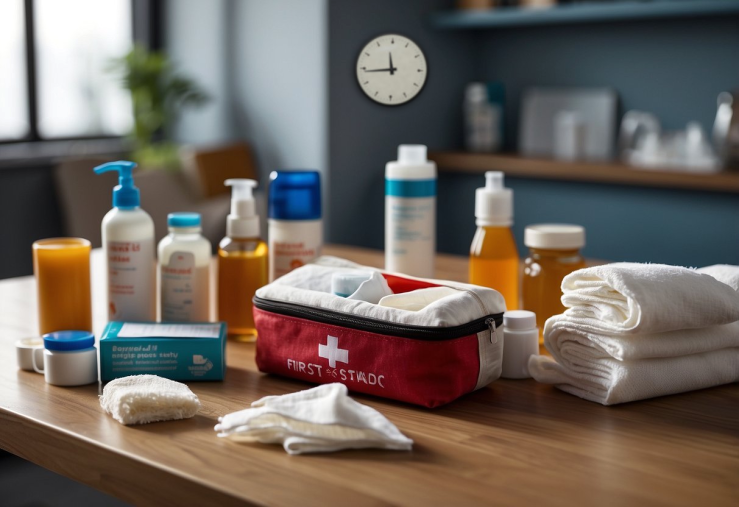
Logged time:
11h44
